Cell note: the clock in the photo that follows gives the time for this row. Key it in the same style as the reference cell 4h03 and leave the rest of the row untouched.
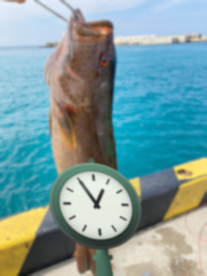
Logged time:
12h55
